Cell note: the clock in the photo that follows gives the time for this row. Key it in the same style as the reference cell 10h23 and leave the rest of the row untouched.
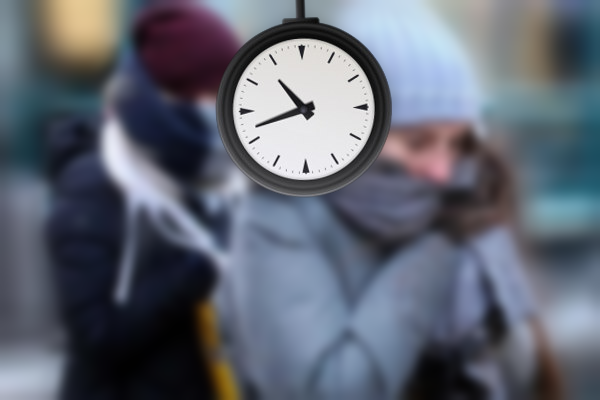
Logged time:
10h42
